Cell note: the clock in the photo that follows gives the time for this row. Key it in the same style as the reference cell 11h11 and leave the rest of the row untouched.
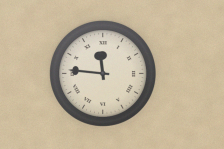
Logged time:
11h46
